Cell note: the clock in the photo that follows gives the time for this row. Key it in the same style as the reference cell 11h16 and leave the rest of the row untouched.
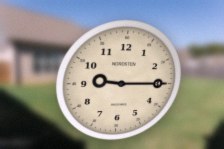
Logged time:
9h15
